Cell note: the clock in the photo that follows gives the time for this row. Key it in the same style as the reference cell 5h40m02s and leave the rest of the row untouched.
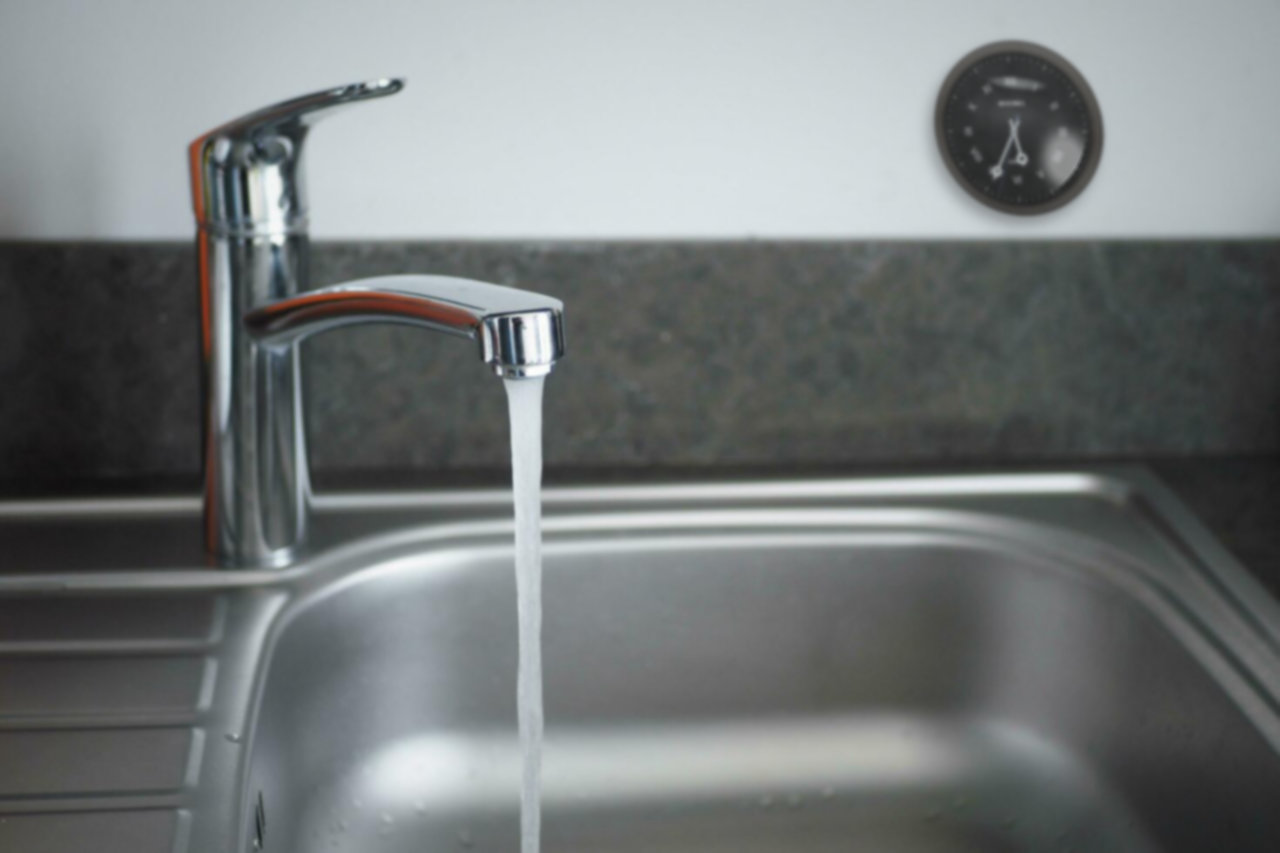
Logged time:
5h34m33s
